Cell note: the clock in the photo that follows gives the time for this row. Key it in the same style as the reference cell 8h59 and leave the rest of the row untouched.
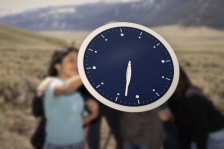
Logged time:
6h33
